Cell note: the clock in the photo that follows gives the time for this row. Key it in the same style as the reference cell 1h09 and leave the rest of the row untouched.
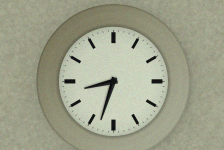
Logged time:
8h33
